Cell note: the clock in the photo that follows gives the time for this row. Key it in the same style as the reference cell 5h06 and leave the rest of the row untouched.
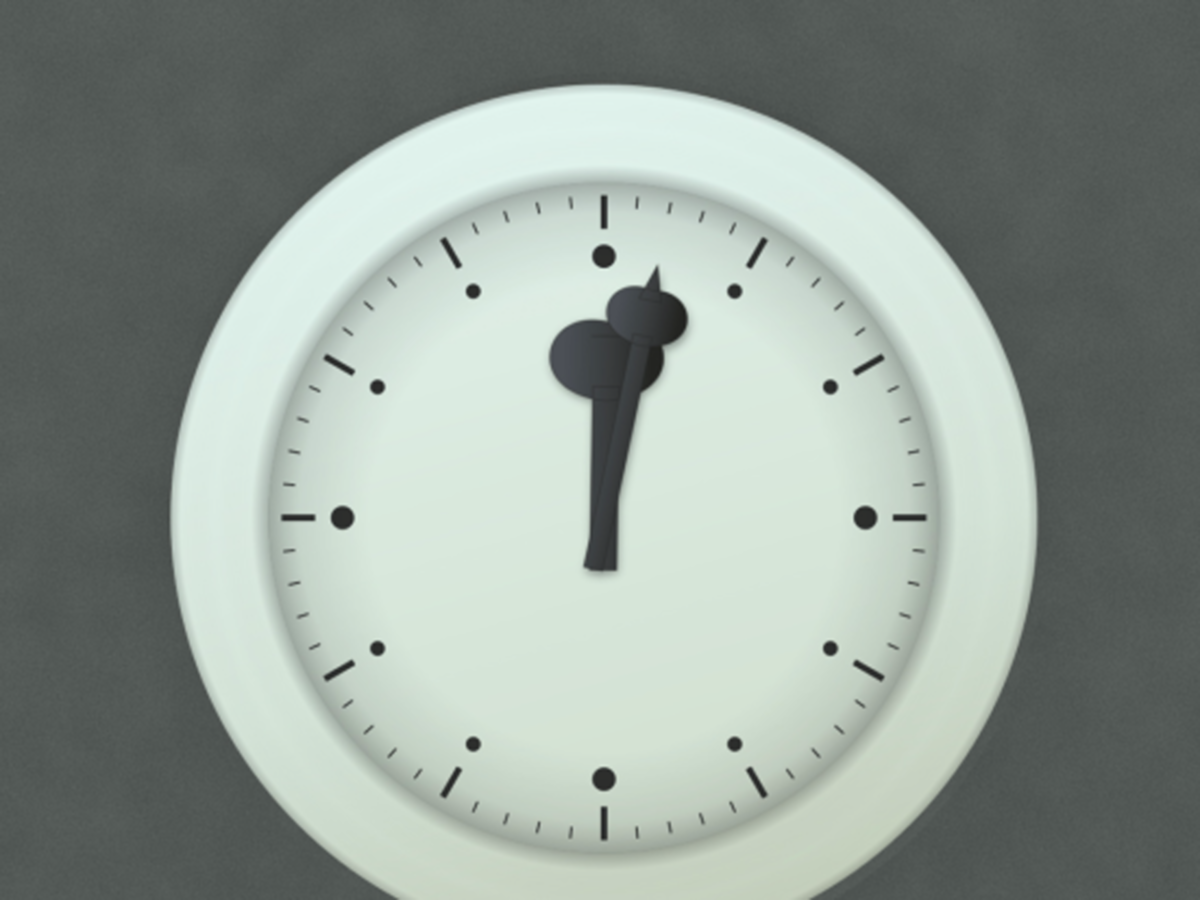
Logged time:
12h02
